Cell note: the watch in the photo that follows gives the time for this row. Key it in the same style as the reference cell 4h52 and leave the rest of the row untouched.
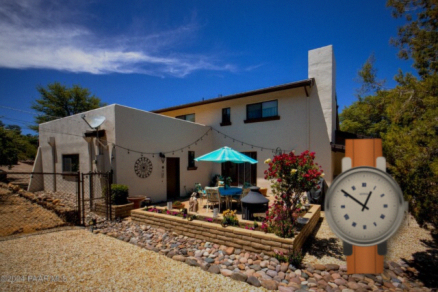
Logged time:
12h51
